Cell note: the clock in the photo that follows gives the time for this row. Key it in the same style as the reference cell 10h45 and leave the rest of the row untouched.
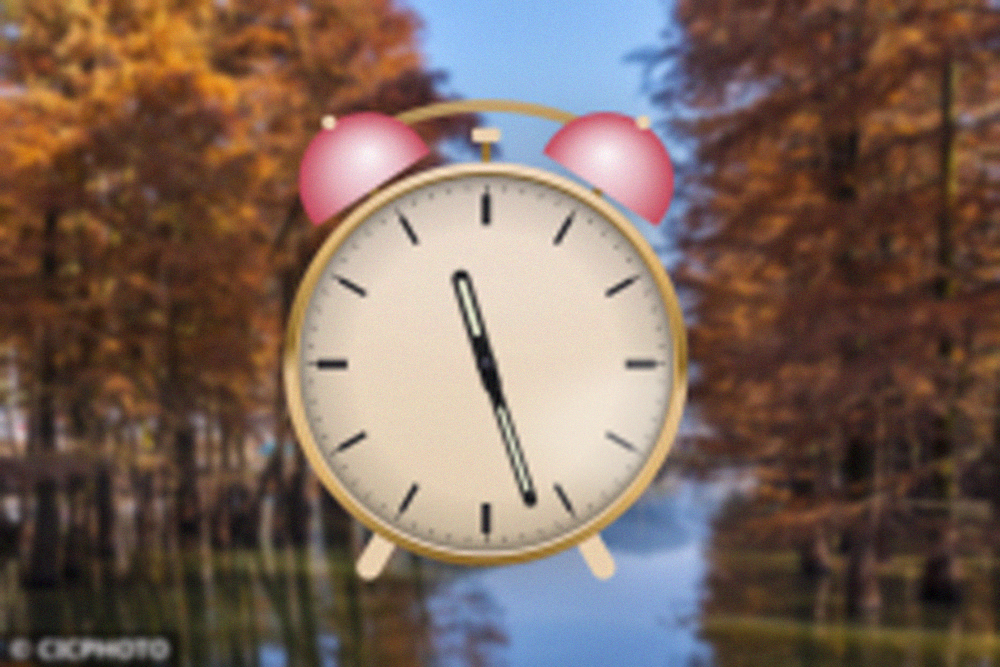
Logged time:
11h27
